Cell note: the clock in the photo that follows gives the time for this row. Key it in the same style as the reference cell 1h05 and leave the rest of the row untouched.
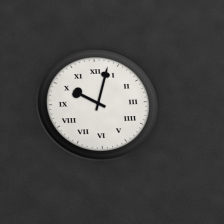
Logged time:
10h03
